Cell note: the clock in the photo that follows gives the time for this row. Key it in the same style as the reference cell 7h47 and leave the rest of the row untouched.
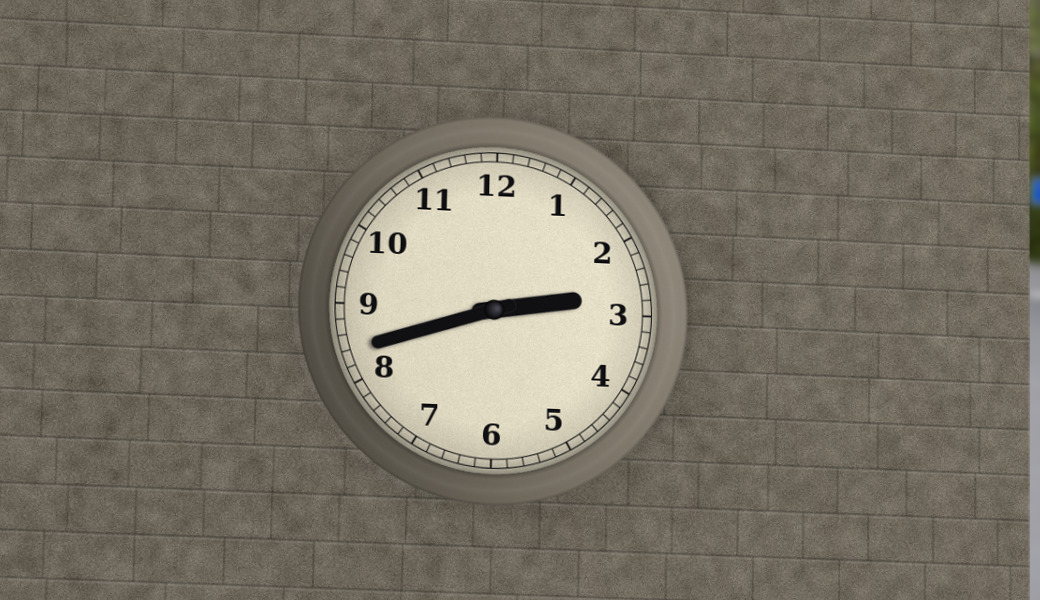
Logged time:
2h42
